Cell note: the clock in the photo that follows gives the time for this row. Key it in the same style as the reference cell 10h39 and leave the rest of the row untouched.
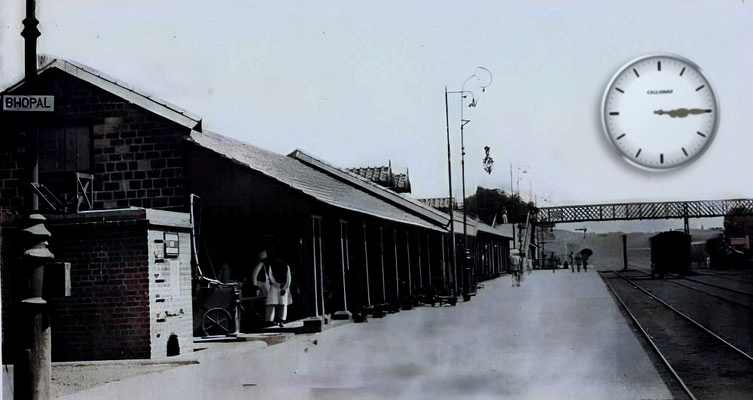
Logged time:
3h15
